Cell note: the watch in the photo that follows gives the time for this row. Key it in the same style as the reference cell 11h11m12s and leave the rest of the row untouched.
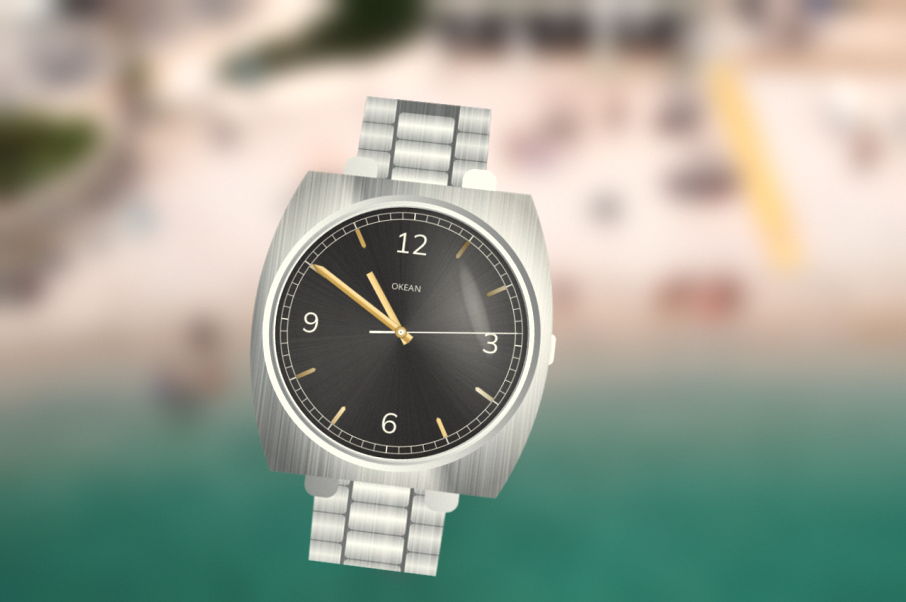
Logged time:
10h50m14s
